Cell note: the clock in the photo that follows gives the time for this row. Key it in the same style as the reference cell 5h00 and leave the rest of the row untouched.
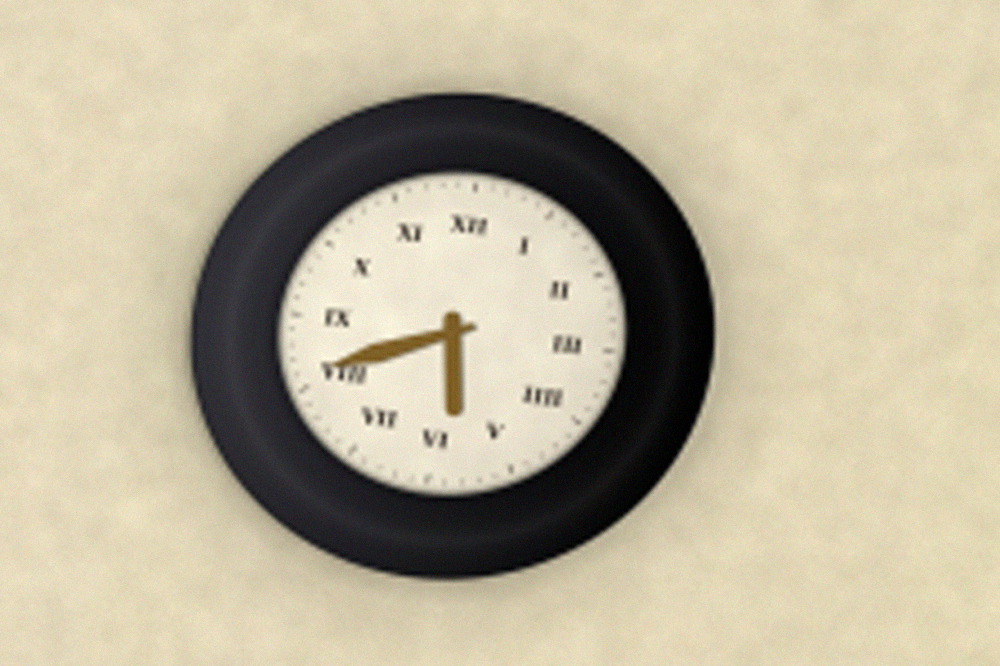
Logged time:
5h41
